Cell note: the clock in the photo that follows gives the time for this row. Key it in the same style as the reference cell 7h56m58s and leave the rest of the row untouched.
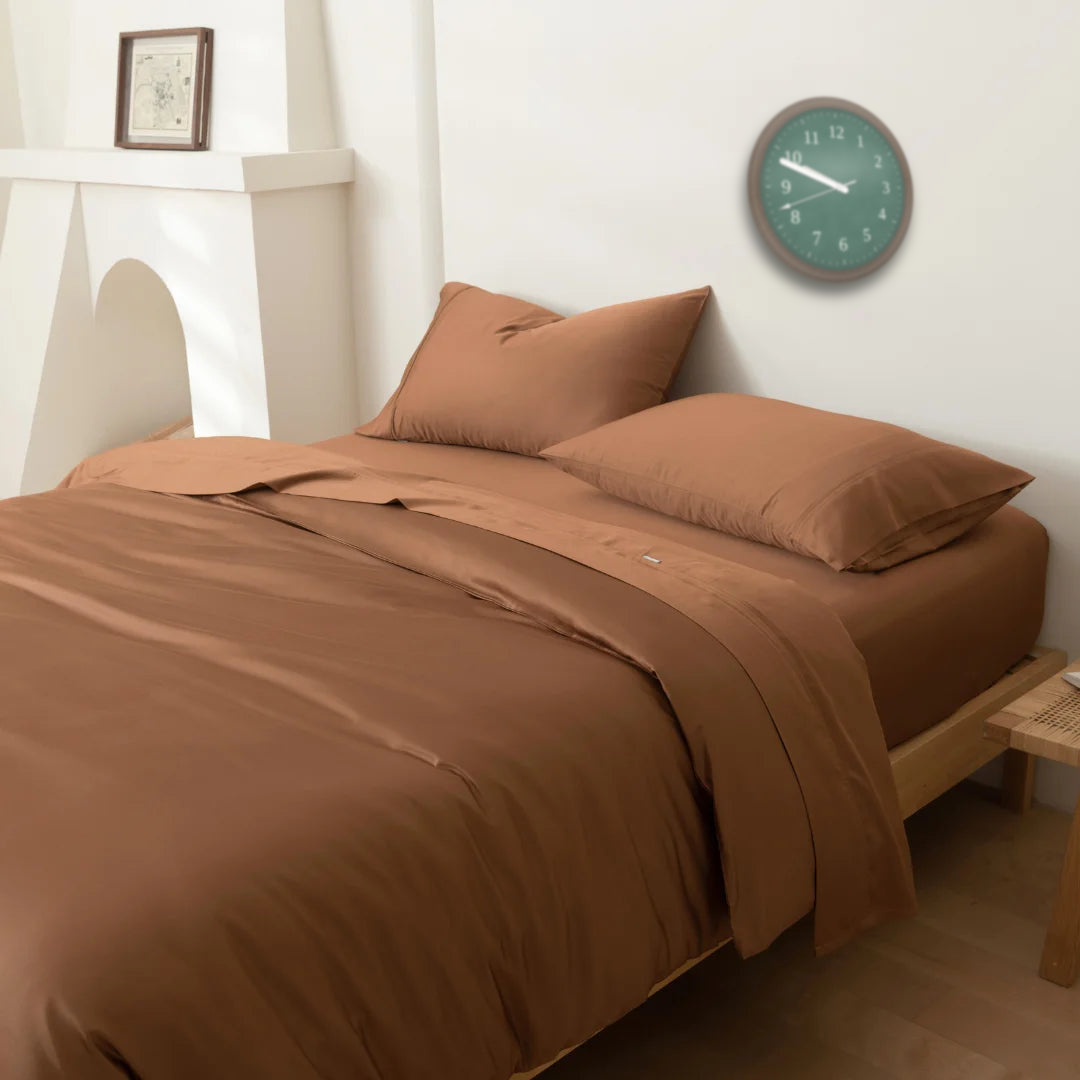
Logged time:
9h48m42s
